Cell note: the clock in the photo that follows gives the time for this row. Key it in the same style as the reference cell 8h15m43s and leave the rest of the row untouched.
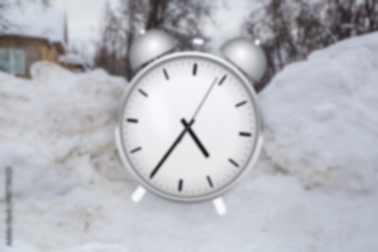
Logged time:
4h35m04s
